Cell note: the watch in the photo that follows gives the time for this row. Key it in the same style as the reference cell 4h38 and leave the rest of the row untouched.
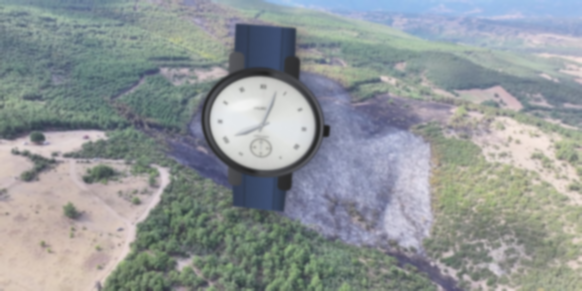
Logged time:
8h03
